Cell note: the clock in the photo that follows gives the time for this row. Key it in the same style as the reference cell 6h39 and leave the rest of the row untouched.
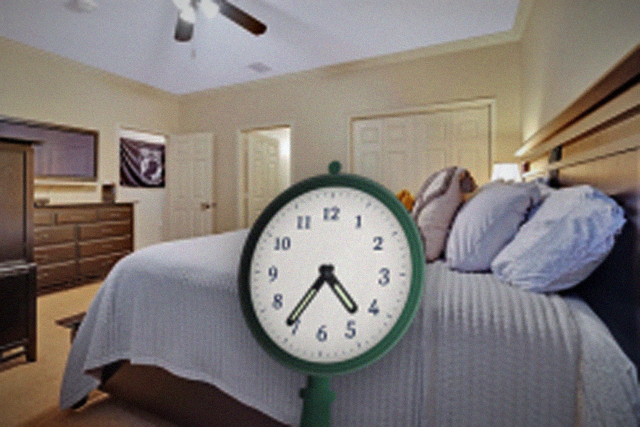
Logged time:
4h36
